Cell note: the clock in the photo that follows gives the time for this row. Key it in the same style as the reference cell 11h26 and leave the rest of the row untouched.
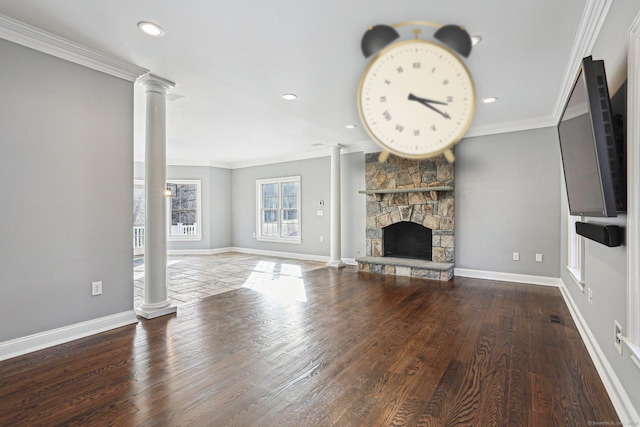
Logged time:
3h20
